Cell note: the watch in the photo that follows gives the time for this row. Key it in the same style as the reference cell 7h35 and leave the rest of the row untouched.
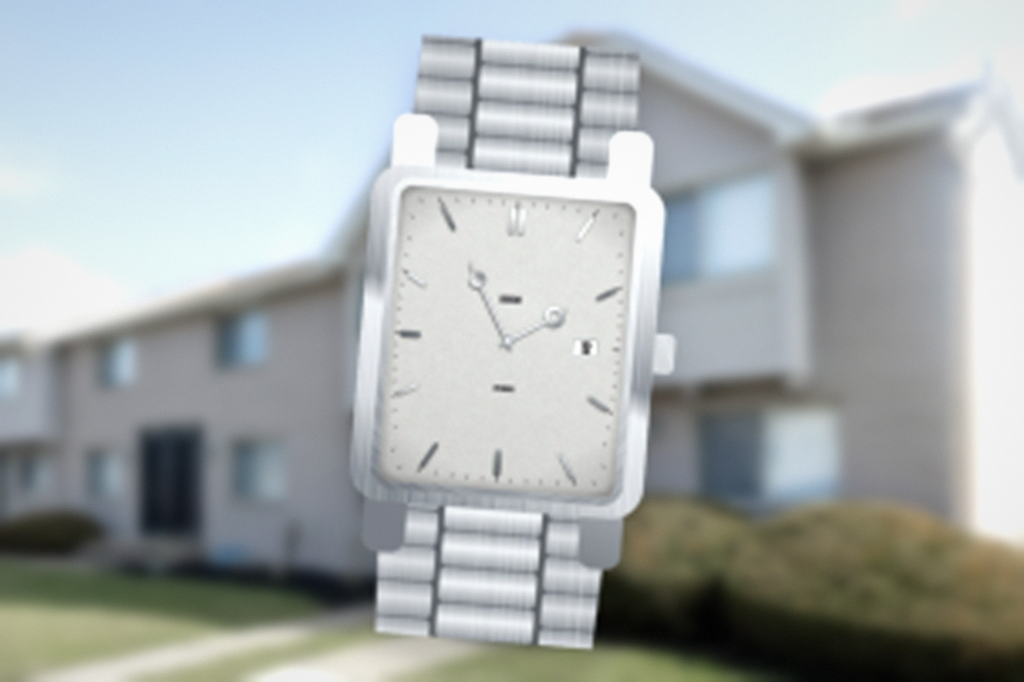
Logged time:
1h55
